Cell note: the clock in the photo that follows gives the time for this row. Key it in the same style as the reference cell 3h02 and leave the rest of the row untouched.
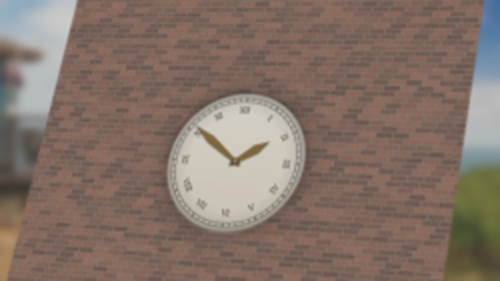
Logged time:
1h51
